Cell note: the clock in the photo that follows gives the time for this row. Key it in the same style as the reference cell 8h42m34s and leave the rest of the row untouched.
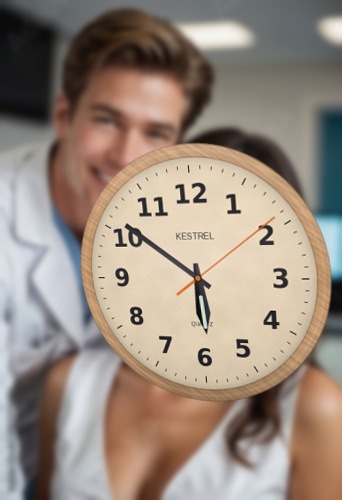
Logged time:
5h51m09s
